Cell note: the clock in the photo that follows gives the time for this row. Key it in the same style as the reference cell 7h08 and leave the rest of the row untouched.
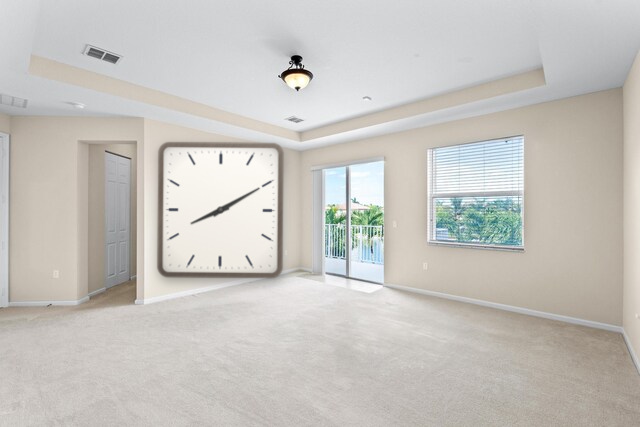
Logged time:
8h10
